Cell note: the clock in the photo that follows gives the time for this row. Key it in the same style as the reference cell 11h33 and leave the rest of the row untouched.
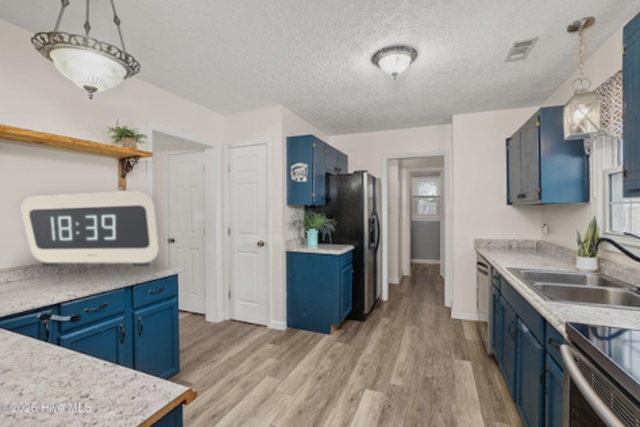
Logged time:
18h39
